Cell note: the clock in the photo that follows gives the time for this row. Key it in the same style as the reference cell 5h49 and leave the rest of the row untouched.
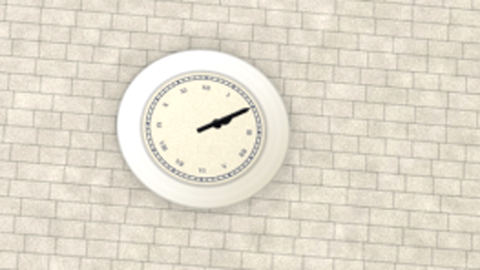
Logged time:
2h10
